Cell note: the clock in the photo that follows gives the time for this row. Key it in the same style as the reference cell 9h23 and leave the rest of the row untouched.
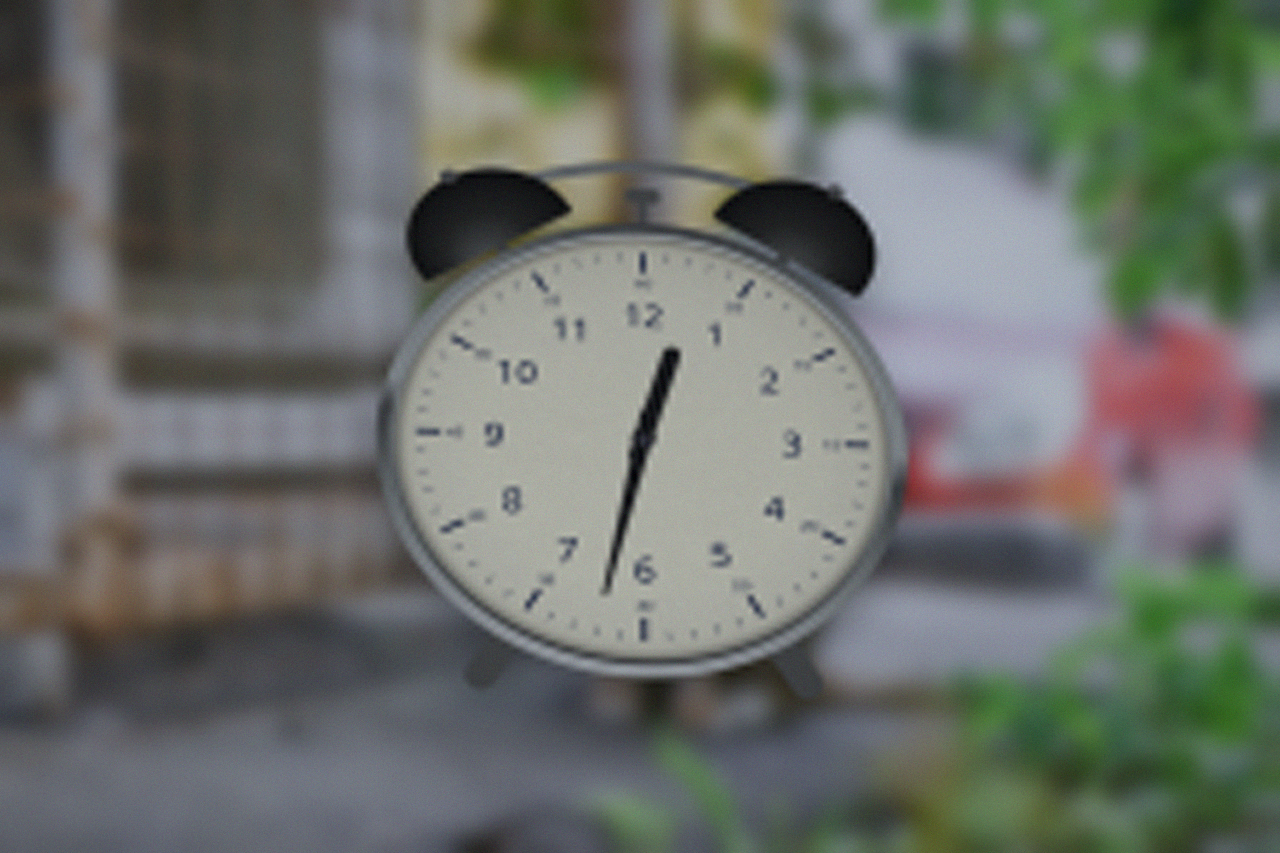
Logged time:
12h32
